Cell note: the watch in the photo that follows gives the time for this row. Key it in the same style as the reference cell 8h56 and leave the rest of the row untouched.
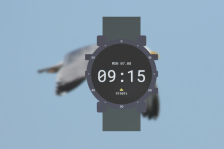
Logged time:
9h15
